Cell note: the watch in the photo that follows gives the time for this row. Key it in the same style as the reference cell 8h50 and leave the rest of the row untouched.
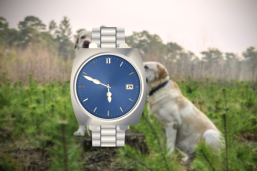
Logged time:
5h49
